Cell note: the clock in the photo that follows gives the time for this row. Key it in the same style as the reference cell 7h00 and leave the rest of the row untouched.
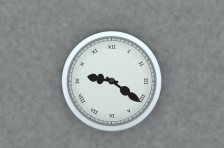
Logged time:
9h21
